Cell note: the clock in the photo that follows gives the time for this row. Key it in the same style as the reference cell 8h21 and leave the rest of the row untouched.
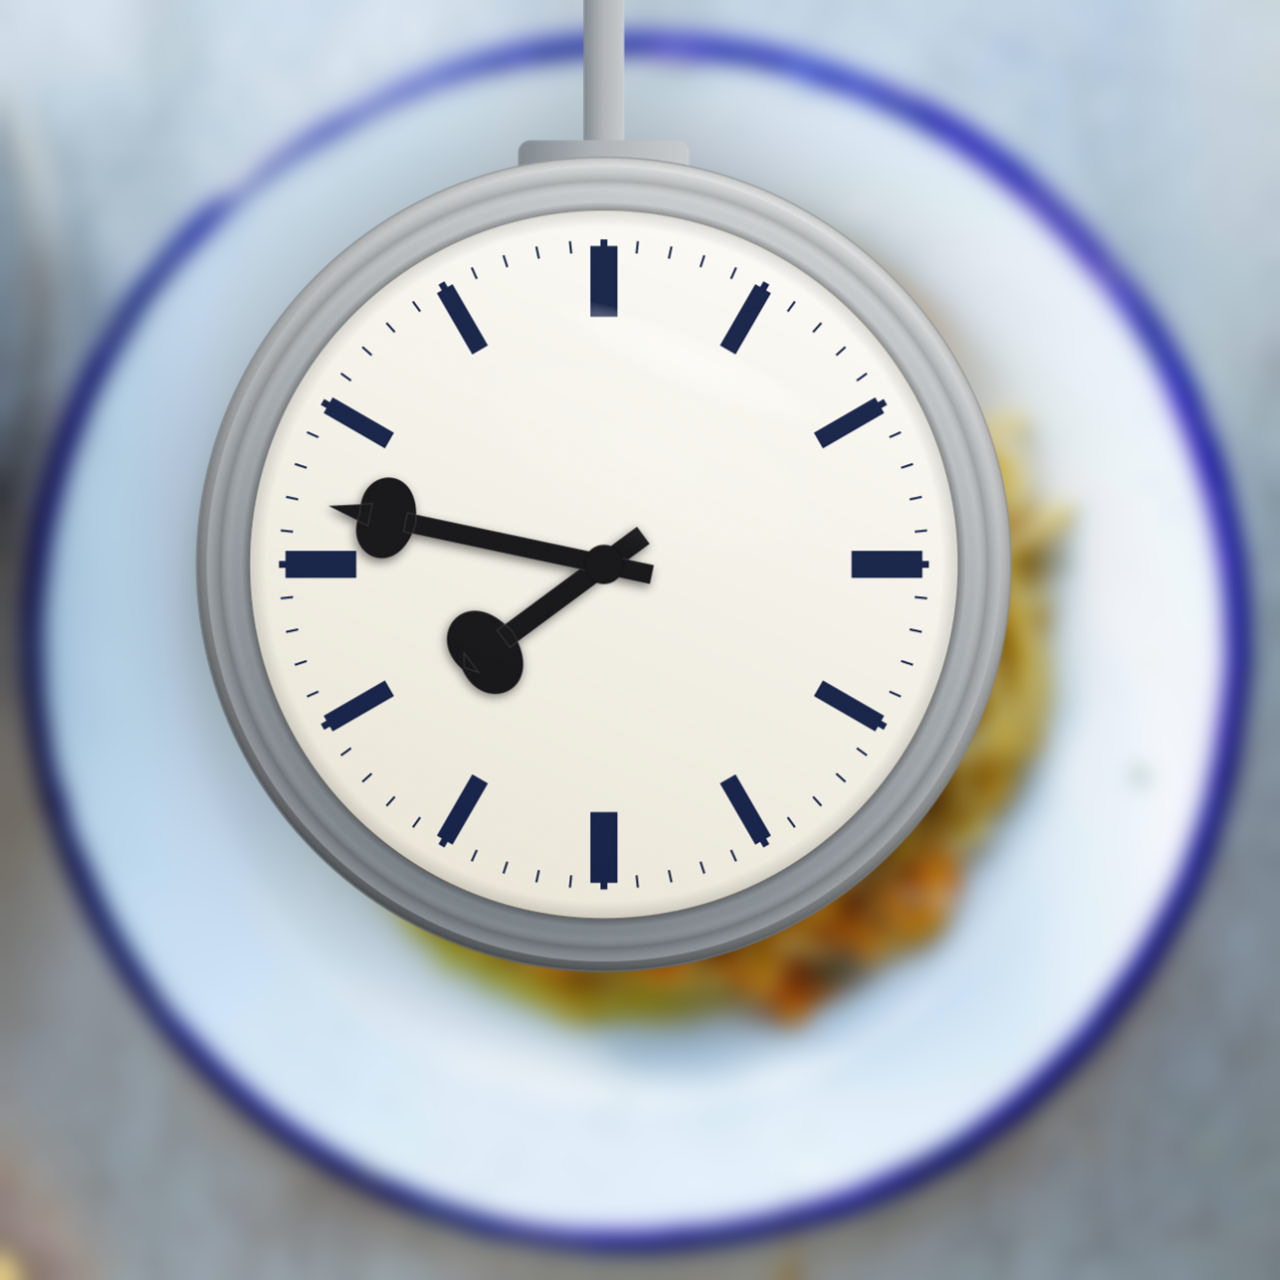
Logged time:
7h47
